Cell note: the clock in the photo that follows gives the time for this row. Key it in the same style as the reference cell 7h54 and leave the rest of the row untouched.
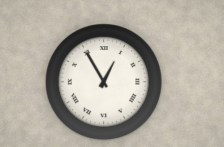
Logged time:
12h55
